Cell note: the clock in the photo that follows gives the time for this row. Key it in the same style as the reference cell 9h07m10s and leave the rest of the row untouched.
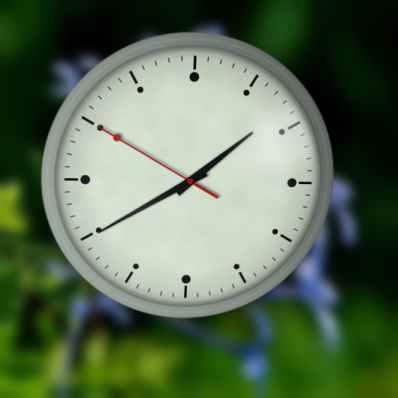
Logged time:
1h39m50s
